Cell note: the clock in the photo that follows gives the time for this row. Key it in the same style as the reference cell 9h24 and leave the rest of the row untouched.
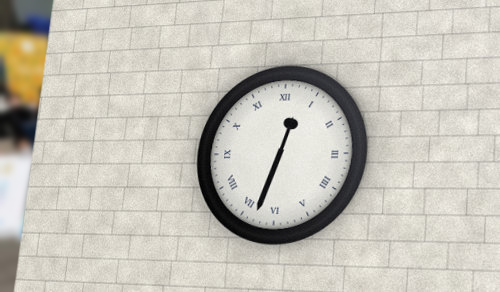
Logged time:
12h33
